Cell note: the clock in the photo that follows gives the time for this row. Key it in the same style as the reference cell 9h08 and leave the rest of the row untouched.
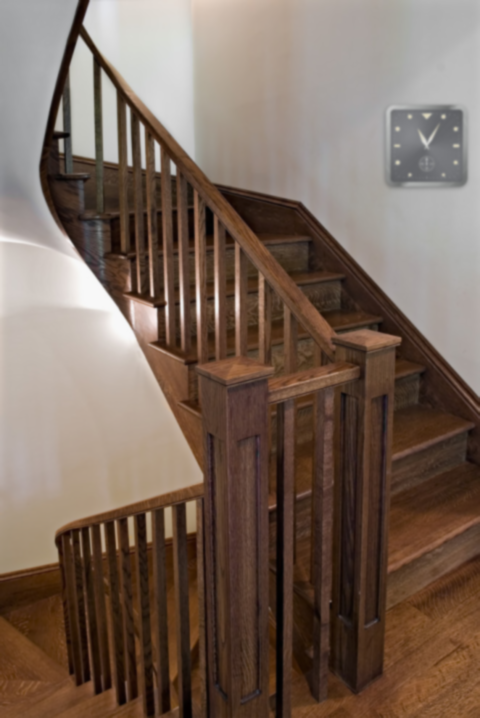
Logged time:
11h05
